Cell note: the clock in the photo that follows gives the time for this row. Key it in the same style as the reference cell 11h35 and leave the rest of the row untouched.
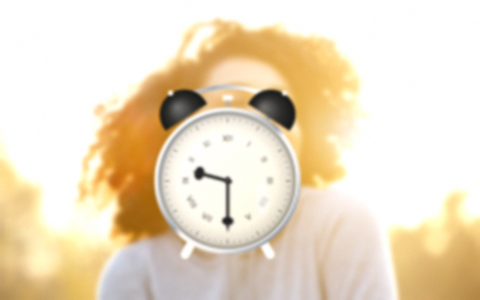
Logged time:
9h30
